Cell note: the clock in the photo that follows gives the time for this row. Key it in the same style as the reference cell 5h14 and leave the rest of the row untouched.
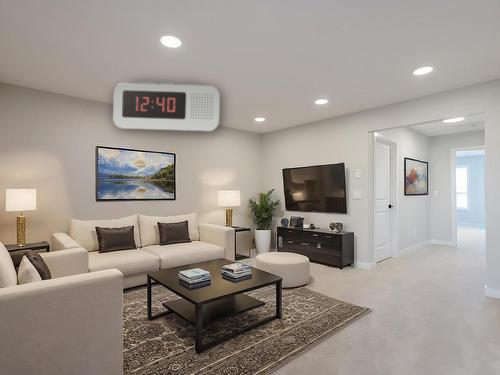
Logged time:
12h40
